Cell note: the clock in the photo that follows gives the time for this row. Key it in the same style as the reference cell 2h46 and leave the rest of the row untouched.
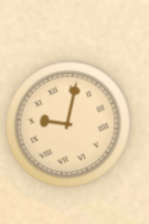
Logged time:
10h06
